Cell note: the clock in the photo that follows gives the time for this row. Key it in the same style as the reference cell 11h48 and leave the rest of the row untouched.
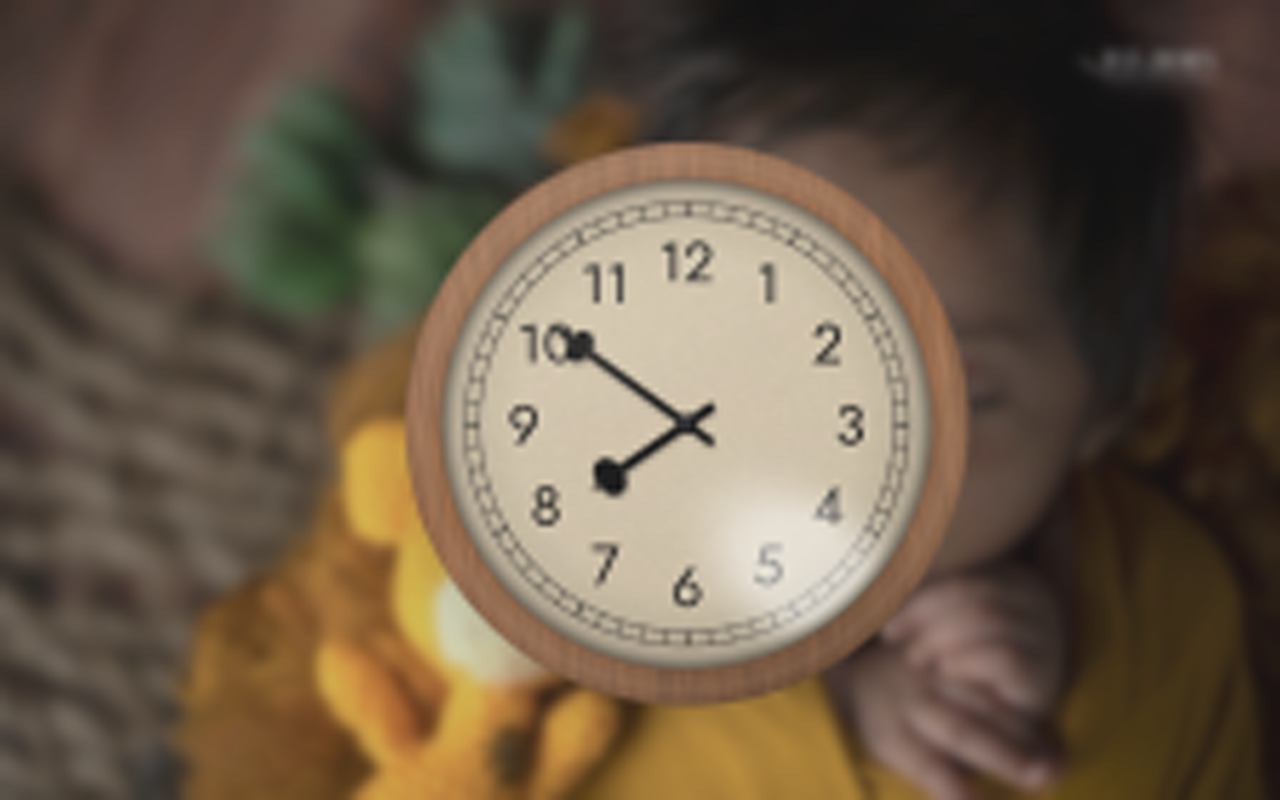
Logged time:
7h51
